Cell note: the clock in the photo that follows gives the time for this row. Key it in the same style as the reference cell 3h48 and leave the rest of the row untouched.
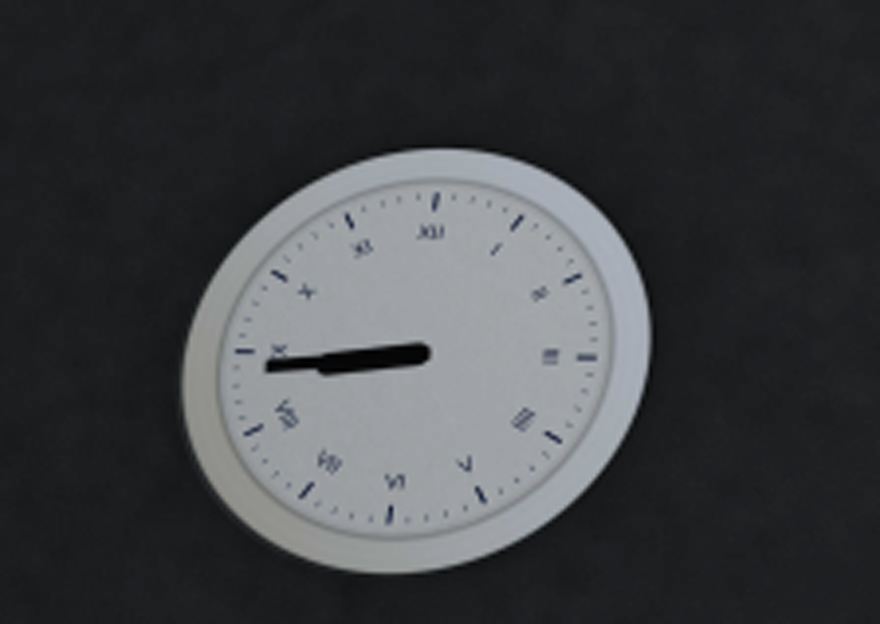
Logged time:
8h44
